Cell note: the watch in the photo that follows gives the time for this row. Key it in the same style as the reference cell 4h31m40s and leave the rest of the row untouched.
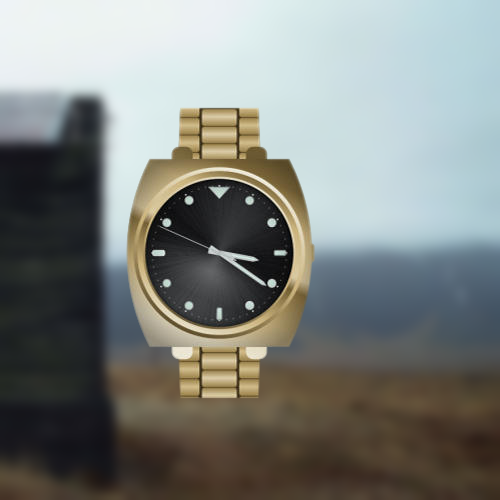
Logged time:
3h20m49s
